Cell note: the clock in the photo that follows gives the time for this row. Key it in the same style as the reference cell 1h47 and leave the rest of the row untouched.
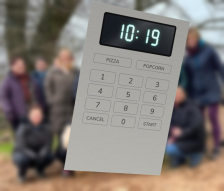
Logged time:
10h19
